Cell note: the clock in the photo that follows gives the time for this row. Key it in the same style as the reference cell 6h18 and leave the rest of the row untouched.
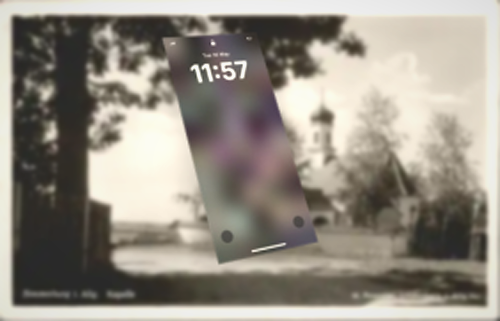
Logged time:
11h57
